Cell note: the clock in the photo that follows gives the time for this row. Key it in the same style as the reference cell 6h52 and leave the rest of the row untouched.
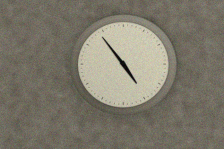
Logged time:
4h54
